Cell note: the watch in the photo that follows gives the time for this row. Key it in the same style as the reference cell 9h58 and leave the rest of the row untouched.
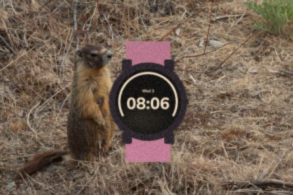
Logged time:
8h06
